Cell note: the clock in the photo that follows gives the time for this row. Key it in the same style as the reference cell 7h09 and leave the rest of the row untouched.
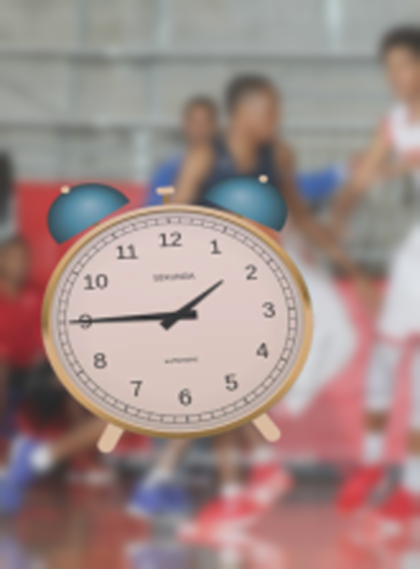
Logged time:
1h45
